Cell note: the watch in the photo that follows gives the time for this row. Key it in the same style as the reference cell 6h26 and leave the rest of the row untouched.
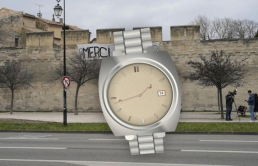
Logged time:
1h43
